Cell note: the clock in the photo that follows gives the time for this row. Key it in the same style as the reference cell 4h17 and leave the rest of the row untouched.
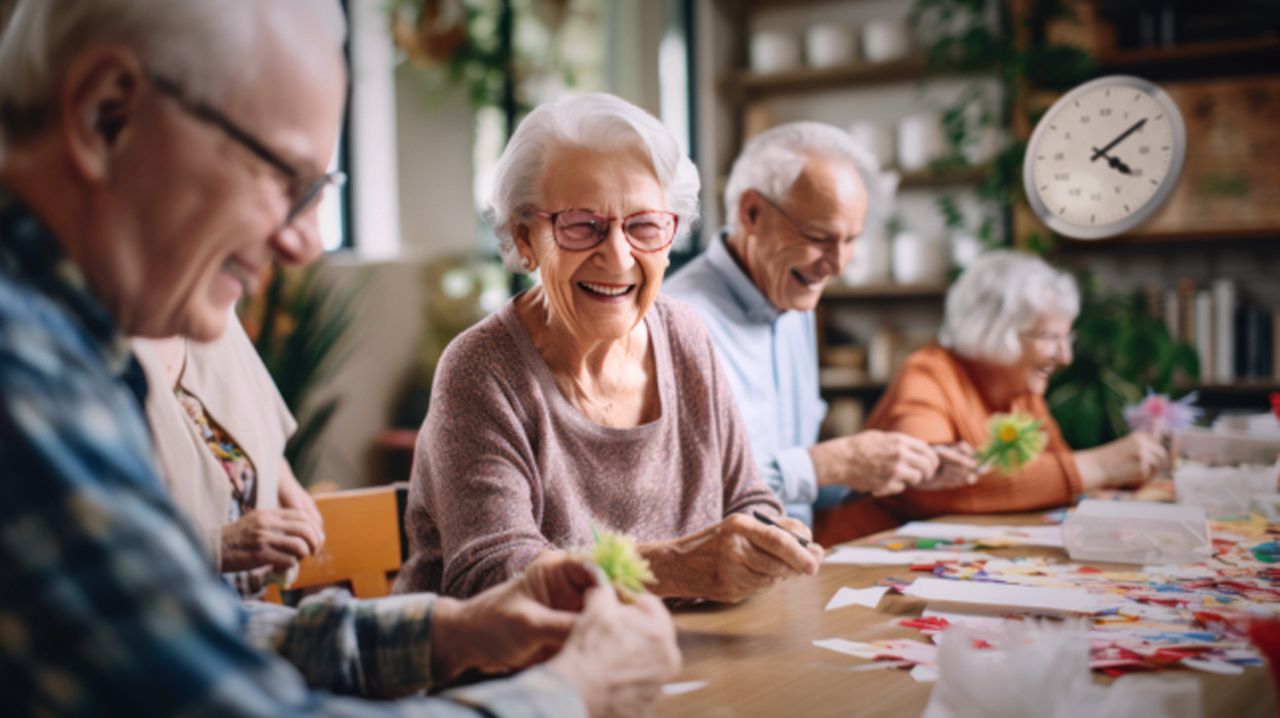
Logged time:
4h09
